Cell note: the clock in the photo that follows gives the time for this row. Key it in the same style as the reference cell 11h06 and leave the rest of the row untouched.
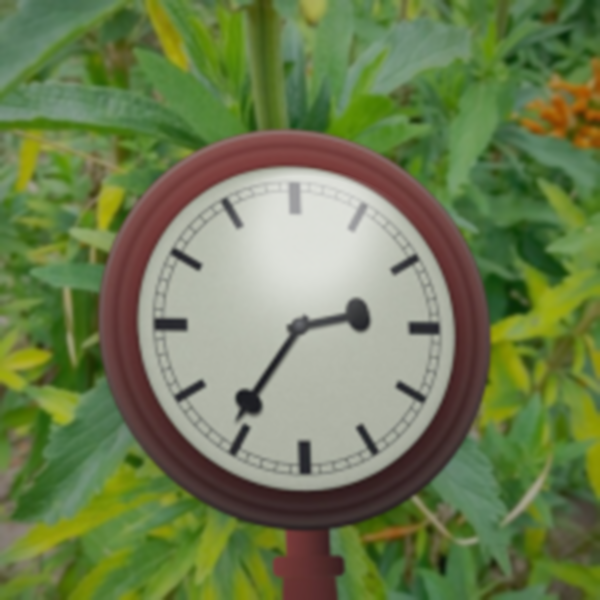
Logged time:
2h36
